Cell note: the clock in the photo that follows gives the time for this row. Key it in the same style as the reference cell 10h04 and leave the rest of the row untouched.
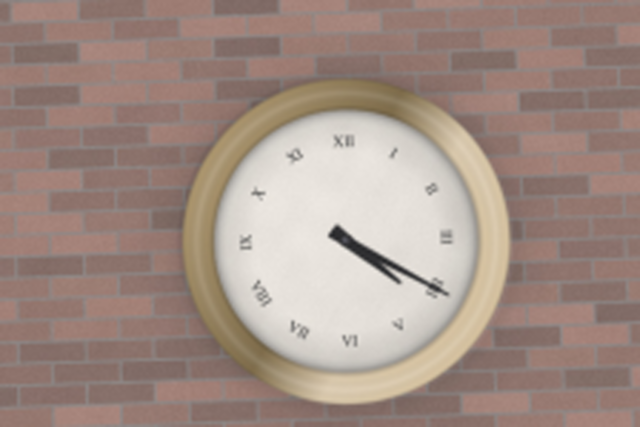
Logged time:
4h20
